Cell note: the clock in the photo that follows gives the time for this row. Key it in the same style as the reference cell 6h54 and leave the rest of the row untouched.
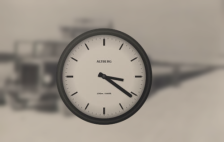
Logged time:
3h21
